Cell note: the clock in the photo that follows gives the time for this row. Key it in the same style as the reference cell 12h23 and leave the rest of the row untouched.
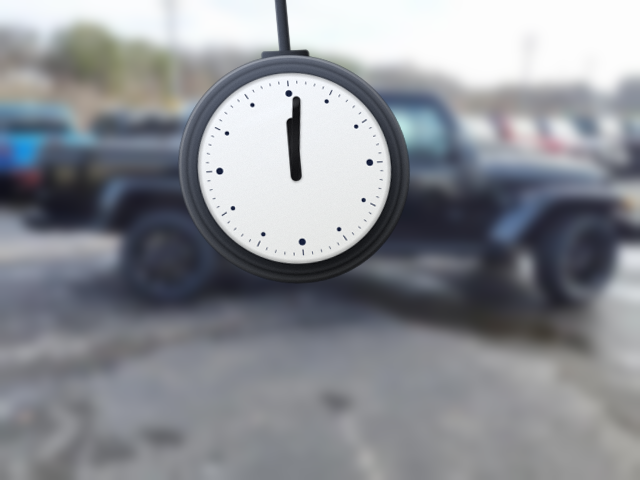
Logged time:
12h01
